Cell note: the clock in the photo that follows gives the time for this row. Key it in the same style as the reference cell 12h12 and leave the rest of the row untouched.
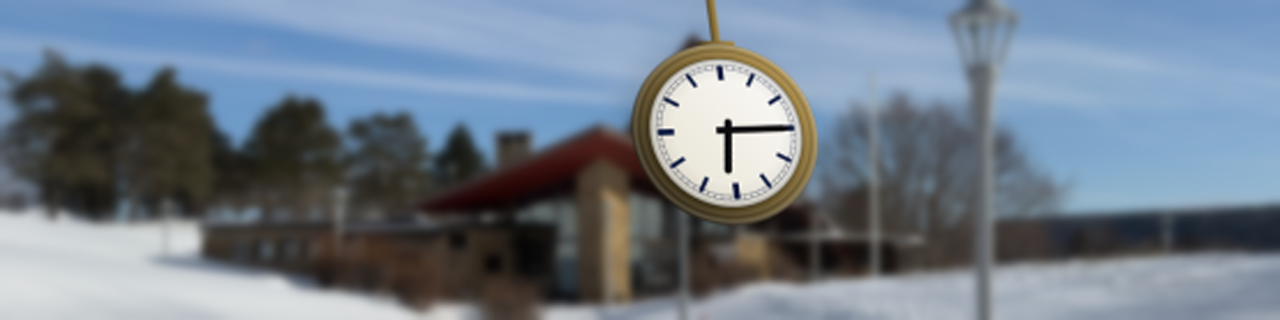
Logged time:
6h15
